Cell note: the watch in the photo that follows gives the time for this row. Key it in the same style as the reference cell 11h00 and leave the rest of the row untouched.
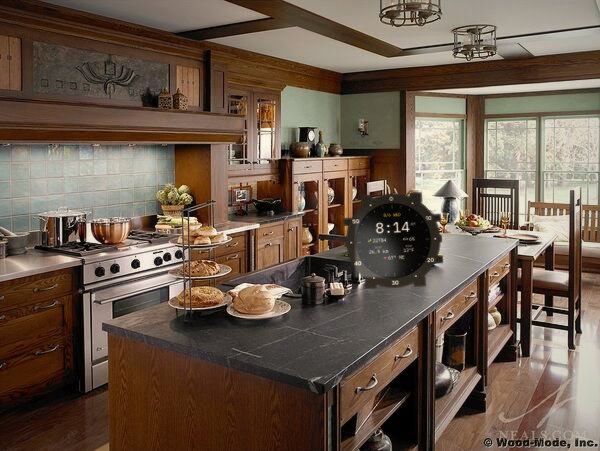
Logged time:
8h14
